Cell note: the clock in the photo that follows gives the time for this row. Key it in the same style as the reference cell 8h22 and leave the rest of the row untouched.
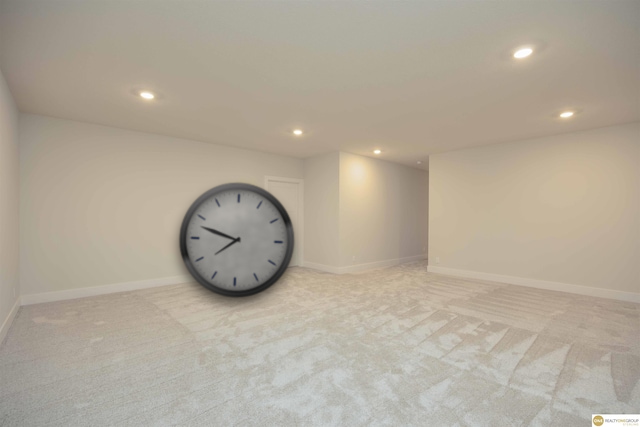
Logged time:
7h48
